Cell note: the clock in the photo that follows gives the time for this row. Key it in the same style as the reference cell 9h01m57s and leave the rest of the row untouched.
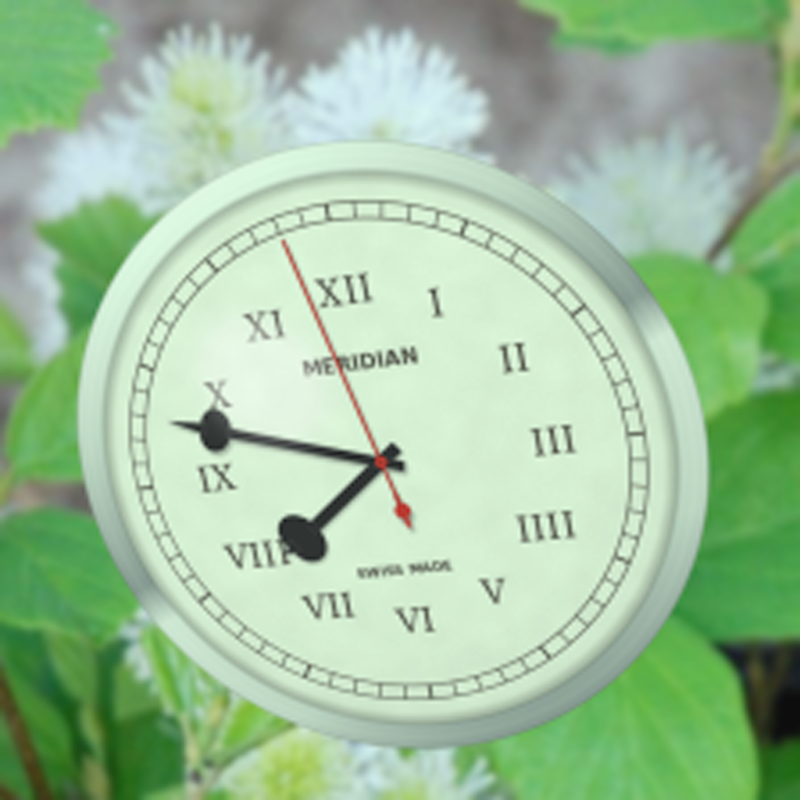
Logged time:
7h47m58s
